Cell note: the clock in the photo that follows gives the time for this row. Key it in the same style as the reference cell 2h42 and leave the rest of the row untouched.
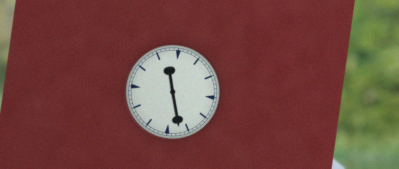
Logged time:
11h27
